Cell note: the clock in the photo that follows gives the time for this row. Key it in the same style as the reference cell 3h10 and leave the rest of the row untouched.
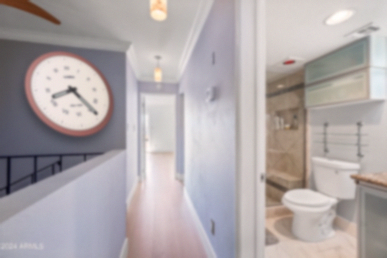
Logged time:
8h24
